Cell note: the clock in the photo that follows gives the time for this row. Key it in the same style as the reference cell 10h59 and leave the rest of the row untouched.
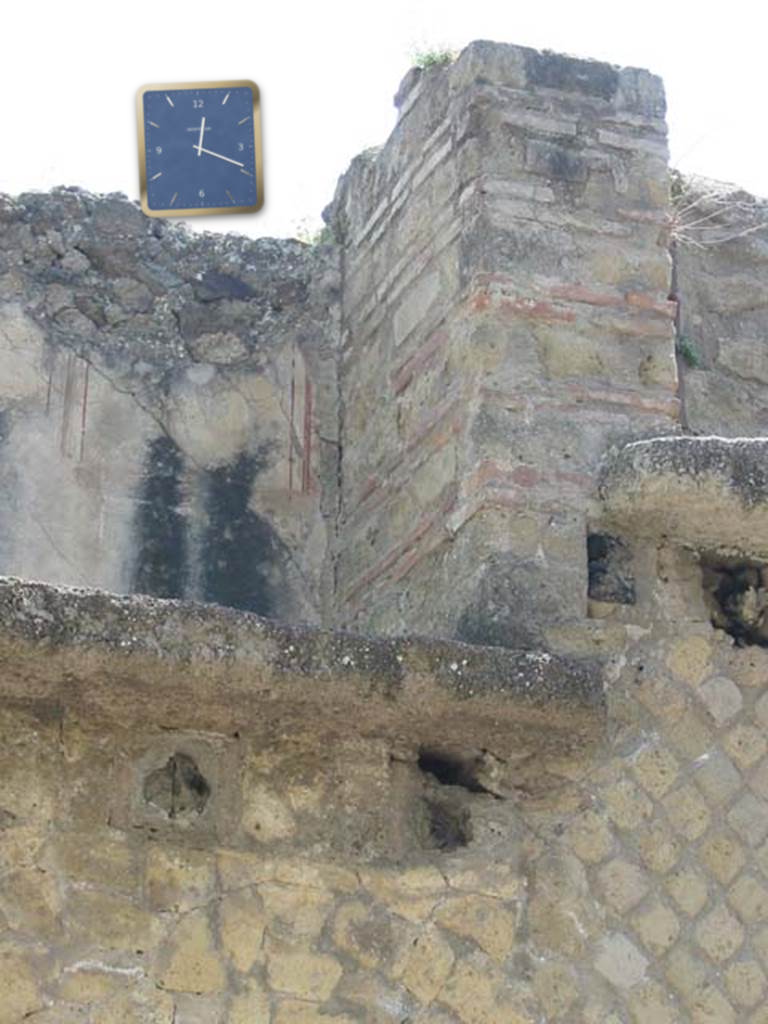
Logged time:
12h19
